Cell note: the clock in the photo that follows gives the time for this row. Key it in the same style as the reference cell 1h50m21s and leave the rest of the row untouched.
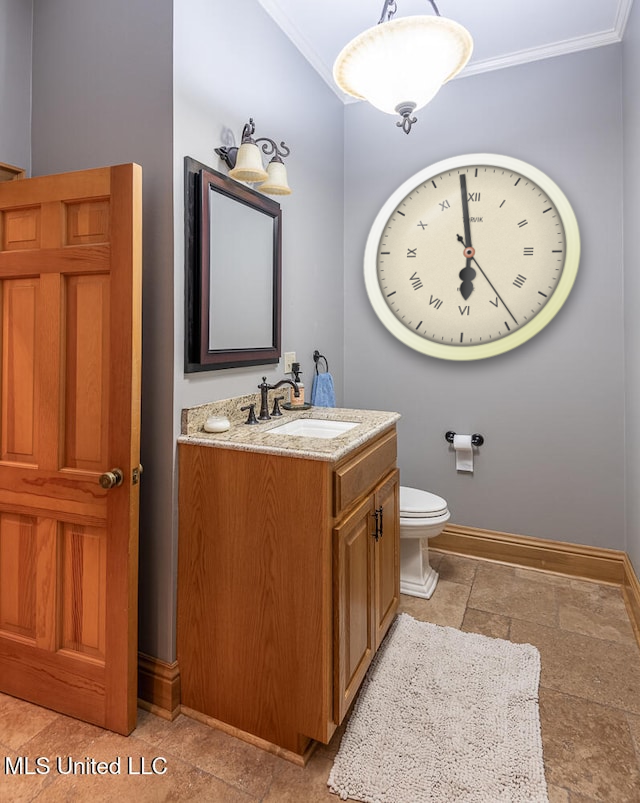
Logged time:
5h58m24s
